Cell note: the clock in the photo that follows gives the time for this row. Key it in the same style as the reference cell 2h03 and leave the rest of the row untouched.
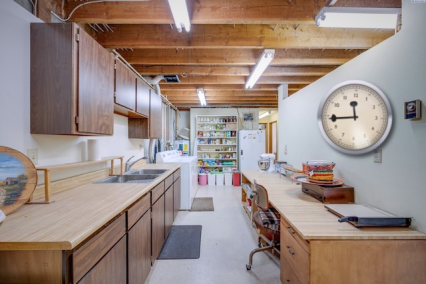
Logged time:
11h44
